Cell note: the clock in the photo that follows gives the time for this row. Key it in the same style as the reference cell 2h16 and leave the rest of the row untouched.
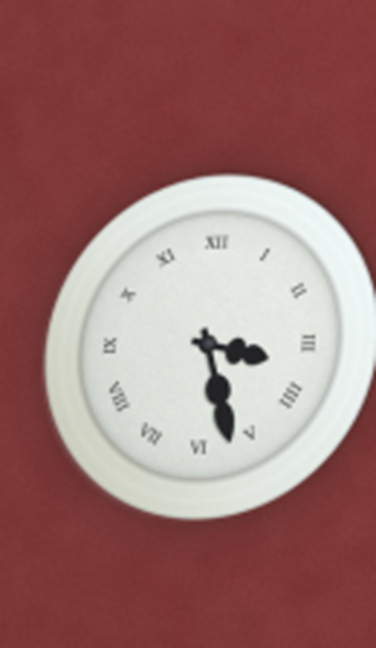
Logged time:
3h27
